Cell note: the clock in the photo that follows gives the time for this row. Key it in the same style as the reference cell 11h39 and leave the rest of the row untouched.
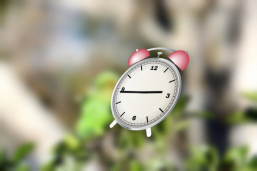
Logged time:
2h44
